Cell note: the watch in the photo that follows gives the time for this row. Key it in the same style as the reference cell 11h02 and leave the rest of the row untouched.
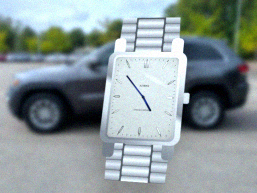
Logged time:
4h53
